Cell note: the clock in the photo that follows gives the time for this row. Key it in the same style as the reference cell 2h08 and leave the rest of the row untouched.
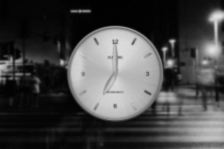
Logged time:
7h00
